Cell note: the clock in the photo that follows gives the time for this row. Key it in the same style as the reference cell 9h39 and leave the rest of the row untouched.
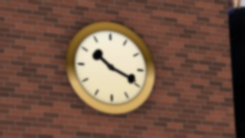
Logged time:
10h19
